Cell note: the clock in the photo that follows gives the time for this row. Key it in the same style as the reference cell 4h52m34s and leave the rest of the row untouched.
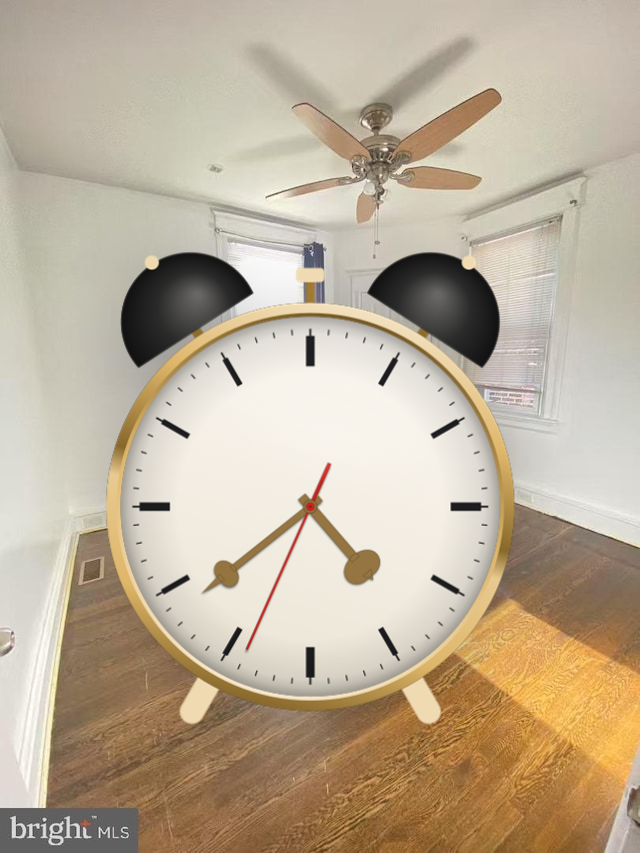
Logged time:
4h38m34s
